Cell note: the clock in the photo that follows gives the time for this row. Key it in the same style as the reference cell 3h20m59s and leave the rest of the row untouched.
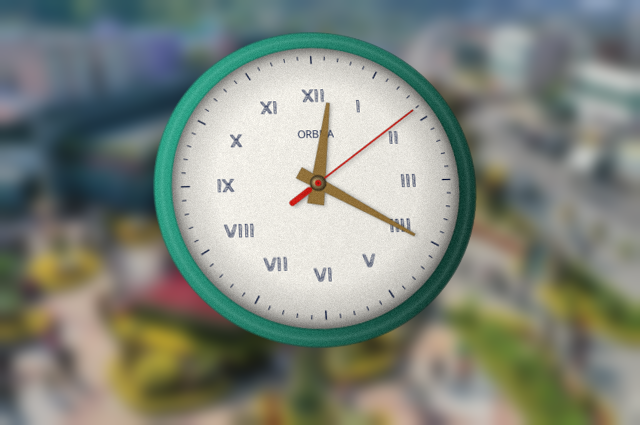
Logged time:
12h20m09s
